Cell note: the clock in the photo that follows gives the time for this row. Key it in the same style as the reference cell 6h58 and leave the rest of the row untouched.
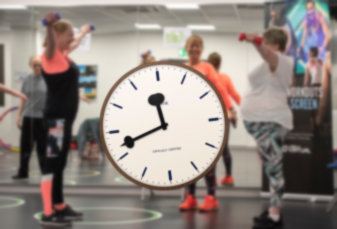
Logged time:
11h42
